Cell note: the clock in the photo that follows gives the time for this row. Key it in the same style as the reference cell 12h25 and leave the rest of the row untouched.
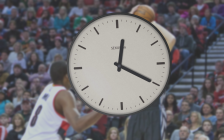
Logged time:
12h20
